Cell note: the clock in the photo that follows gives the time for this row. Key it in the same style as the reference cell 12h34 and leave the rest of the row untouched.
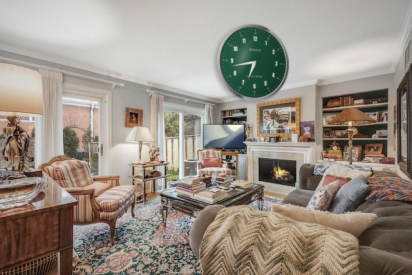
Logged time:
6h43
